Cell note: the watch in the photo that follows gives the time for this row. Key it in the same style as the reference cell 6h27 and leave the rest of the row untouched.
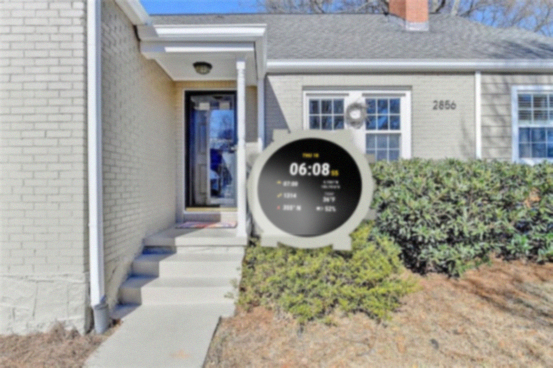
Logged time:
6h08
